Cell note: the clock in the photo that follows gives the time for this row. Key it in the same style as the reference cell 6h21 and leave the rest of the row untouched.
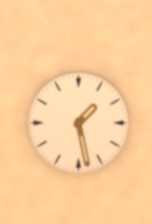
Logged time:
1h28
